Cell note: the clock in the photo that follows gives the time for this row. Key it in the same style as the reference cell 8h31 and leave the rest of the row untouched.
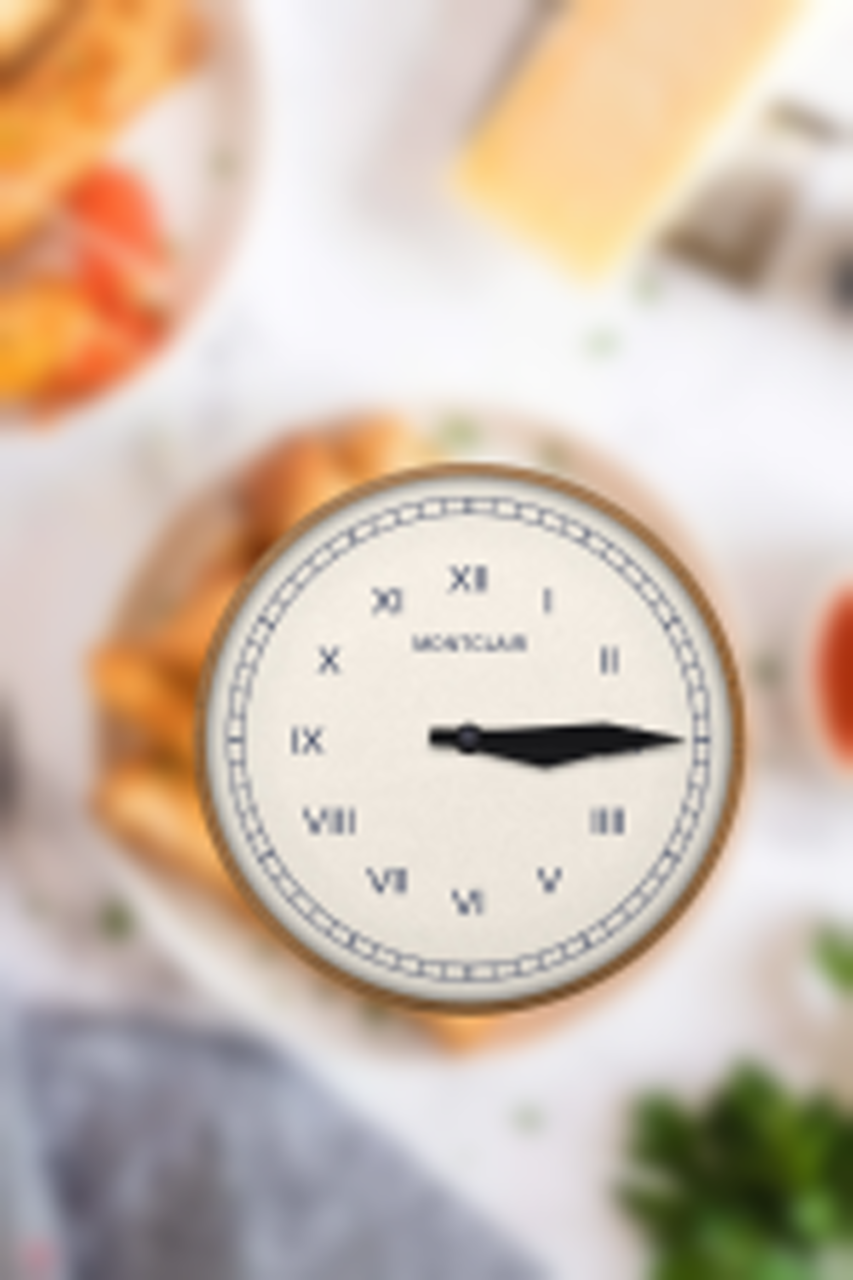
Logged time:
3h15
